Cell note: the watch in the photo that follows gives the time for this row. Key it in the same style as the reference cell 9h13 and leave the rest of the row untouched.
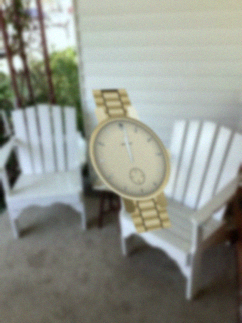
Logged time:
12h01
